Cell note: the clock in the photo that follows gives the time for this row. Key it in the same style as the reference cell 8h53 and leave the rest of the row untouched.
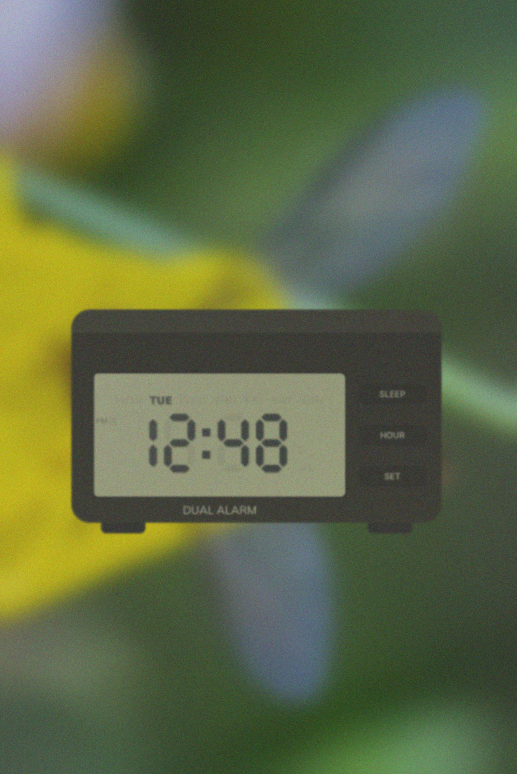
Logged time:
12h48
